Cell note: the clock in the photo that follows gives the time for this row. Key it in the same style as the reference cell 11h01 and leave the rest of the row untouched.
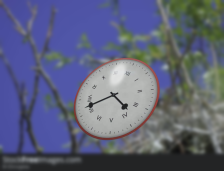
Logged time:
3h37
